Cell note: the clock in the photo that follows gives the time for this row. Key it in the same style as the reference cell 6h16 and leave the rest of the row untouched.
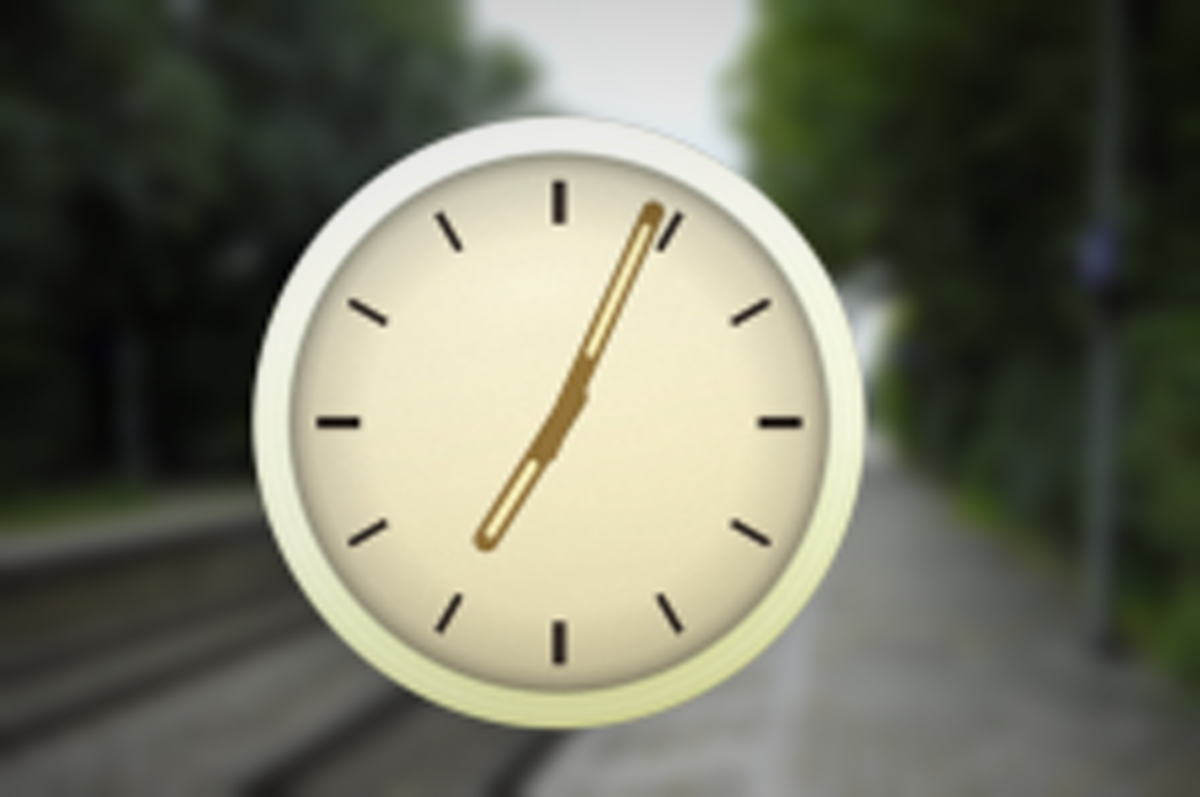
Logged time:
7h04
